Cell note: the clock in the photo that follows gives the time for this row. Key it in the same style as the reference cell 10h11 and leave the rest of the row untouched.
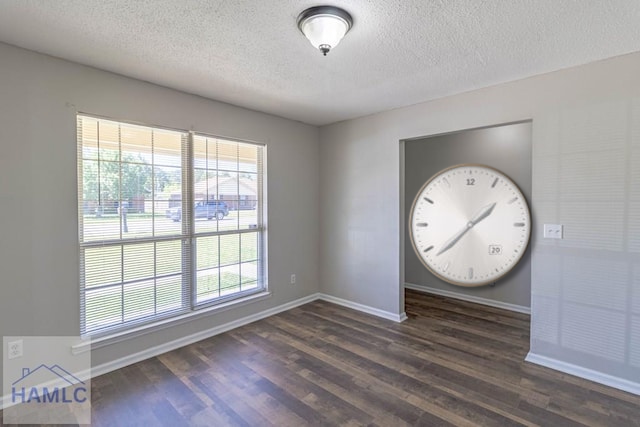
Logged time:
1h38
